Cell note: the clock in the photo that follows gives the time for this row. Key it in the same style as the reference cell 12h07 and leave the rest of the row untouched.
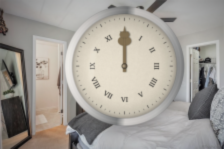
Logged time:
12h00
